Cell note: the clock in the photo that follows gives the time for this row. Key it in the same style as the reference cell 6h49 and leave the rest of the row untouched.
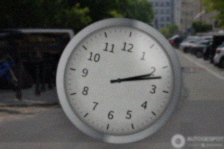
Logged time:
2h12
